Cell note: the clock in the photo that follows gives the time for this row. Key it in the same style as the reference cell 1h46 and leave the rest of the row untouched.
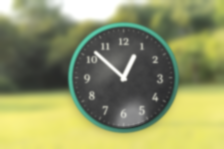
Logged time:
12h52
